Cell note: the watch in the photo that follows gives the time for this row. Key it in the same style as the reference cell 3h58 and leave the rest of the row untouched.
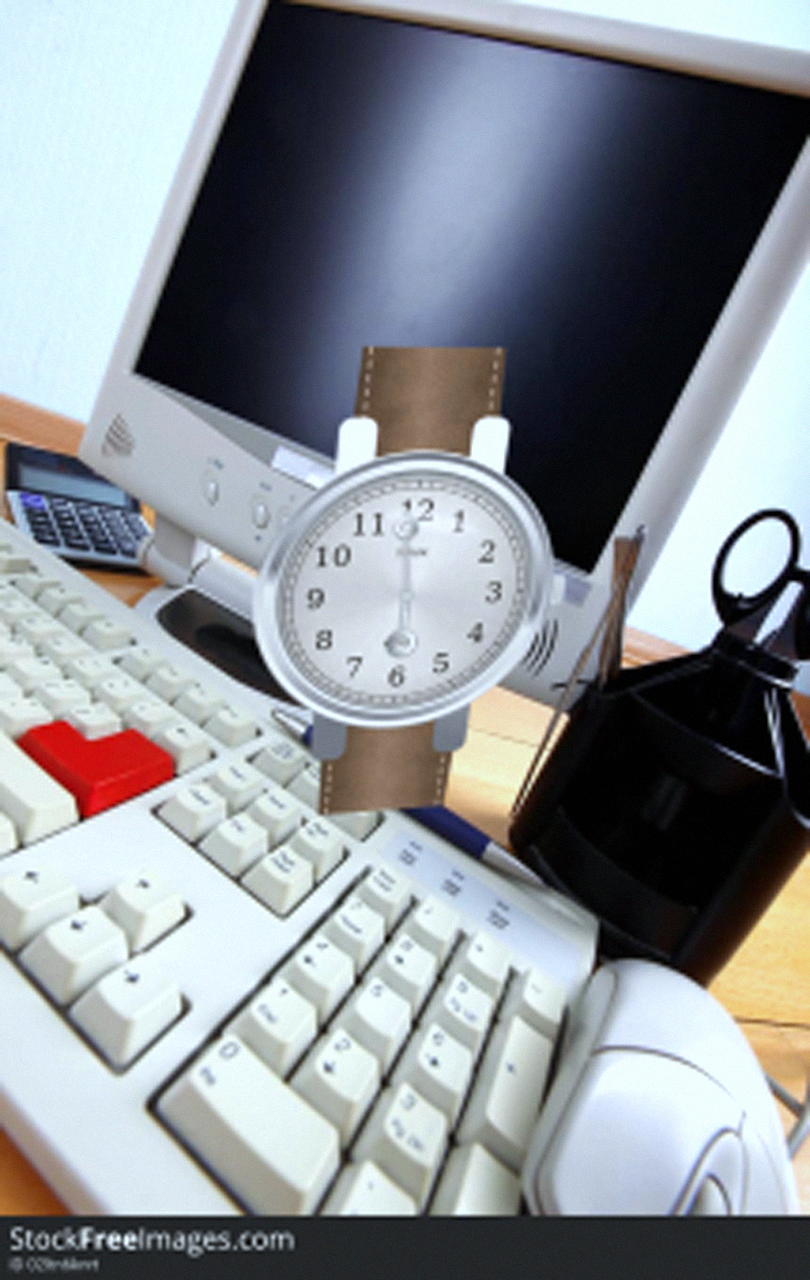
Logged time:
5h59
